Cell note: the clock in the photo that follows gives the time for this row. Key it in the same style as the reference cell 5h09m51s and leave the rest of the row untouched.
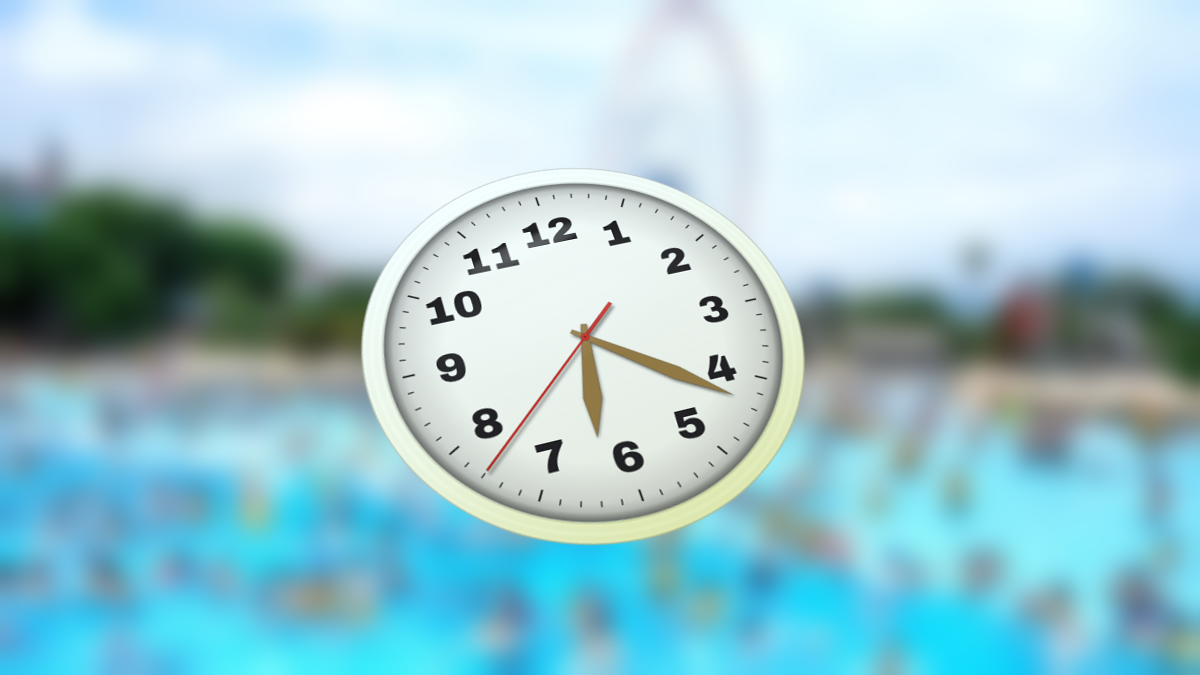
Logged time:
6h21m38s
